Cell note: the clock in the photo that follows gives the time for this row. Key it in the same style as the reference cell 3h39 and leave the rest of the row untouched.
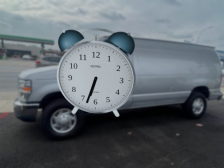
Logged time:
6h33
